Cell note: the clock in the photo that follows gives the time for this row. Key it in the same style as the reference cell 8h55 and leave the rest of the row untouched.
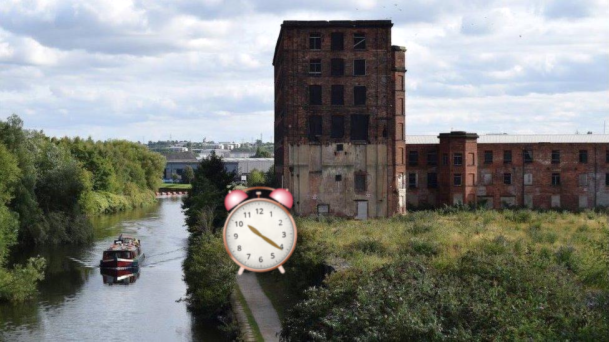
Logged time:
10h21
